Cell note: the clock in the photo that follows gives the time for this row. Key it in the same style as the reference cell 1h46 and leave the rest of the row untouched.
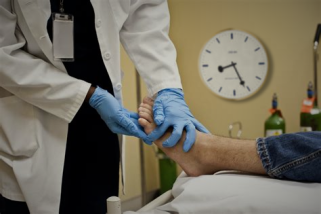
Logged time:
8h26
